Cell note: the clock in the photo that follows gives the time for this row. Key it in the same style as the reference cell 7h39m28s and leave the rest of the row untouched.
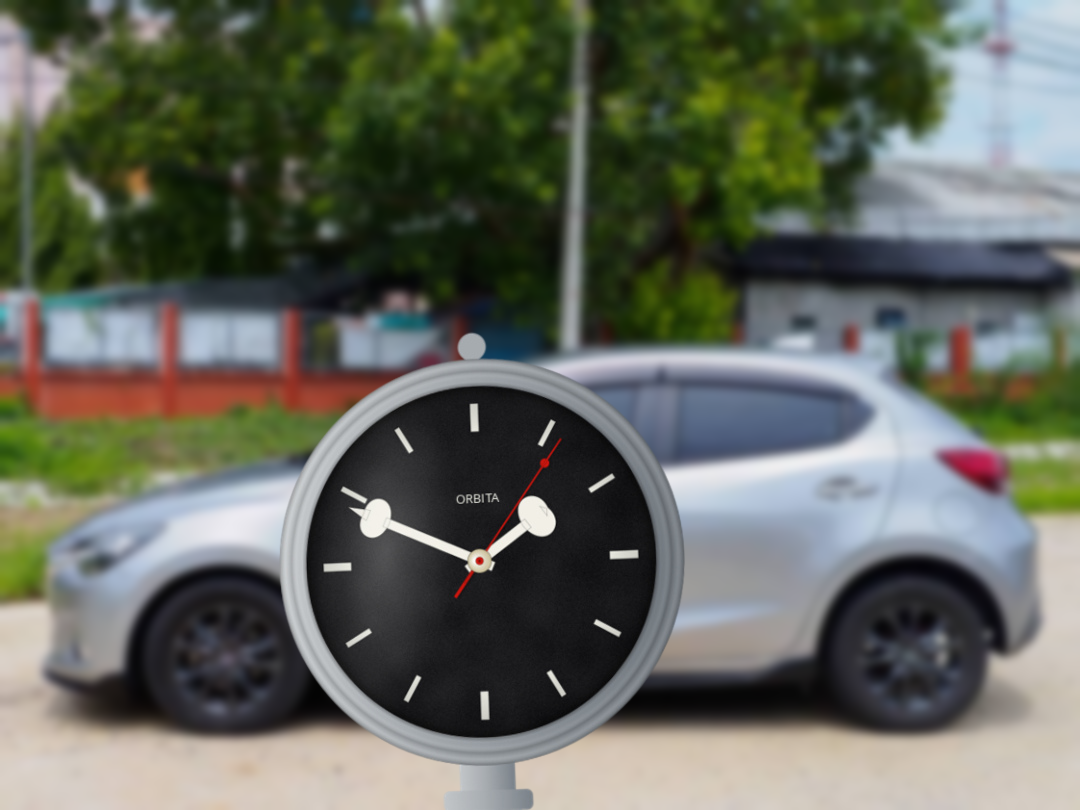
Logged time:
1h49m06s
